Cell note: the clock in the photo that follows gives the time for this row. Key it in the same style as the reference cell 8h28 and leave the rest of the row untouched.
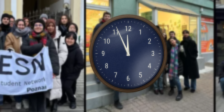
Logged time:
11h56
